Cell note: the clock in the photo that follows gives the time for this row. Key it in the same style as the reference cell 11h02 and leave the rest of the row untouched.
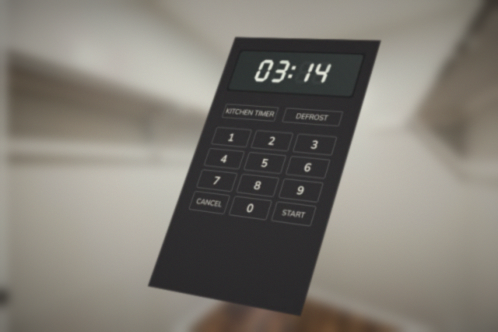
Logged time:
3h14
